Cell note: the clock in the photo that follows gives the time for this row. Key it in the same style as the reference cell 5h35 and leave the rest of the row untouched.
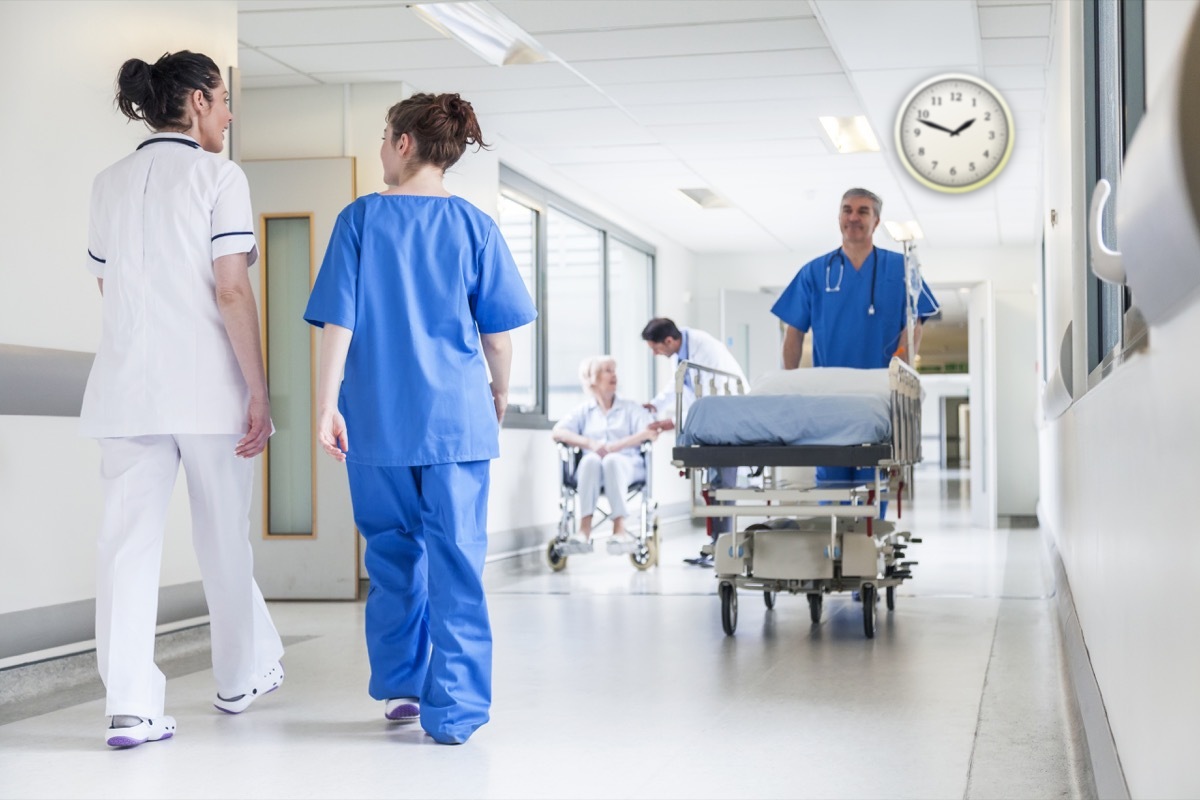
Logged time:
1h48
